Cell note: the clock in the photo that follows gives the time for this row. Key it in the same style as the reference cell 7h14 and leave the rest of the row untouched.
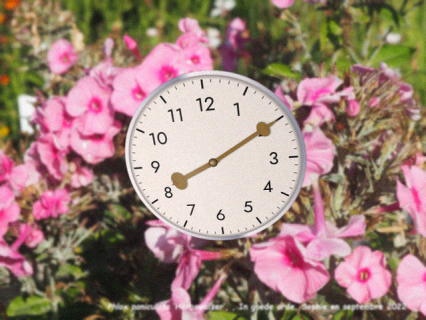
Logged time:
8h10
